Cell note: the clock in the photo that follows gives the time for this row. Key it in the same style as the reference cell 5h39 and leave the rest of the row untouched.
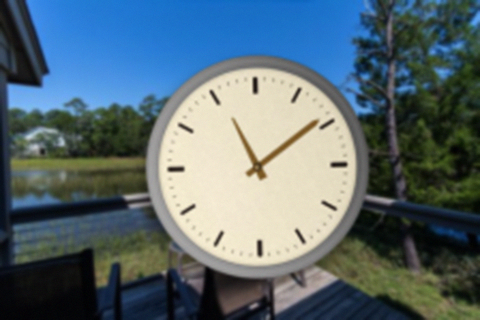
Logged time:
11h09
